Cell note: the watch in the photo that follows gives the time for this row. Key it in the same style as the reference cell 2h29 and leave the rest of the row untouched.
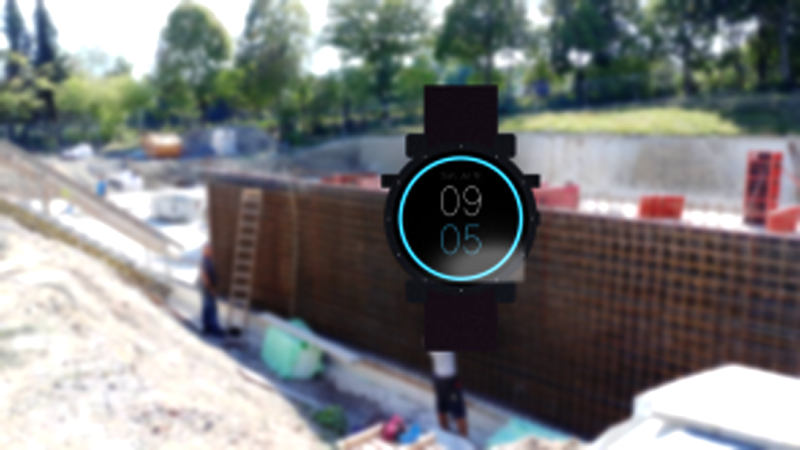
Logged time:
9h05
